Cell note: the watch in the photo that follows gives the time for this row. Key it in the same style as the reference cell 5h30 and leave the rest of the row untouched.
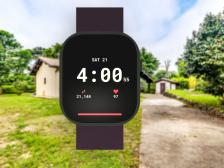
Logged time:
4h00
